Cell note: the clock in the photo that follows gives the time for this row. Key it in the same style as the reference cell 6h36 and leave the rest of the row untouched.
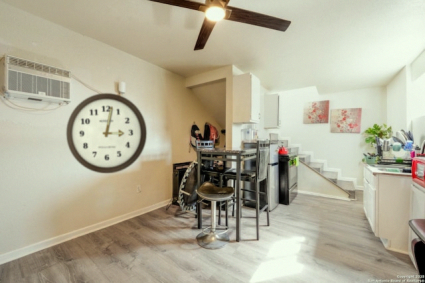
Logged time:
3h02
